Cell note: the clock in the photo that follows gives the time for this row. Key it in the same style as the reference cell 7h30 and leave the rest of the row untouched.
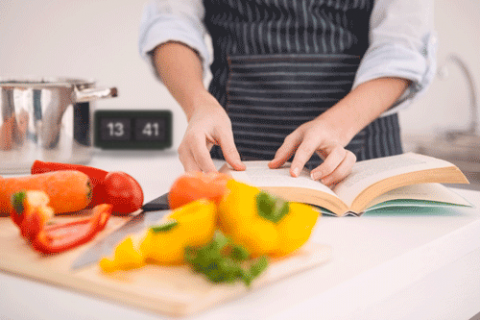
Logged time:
13h41
